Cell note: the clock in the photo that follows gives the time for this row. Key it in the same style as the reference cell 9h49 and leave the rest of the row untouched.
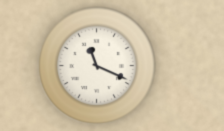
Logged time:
11h19
